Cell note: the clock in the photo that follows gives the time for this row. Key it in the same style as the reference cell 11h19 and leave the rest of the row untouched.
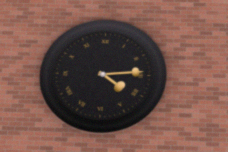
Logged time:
4h14
